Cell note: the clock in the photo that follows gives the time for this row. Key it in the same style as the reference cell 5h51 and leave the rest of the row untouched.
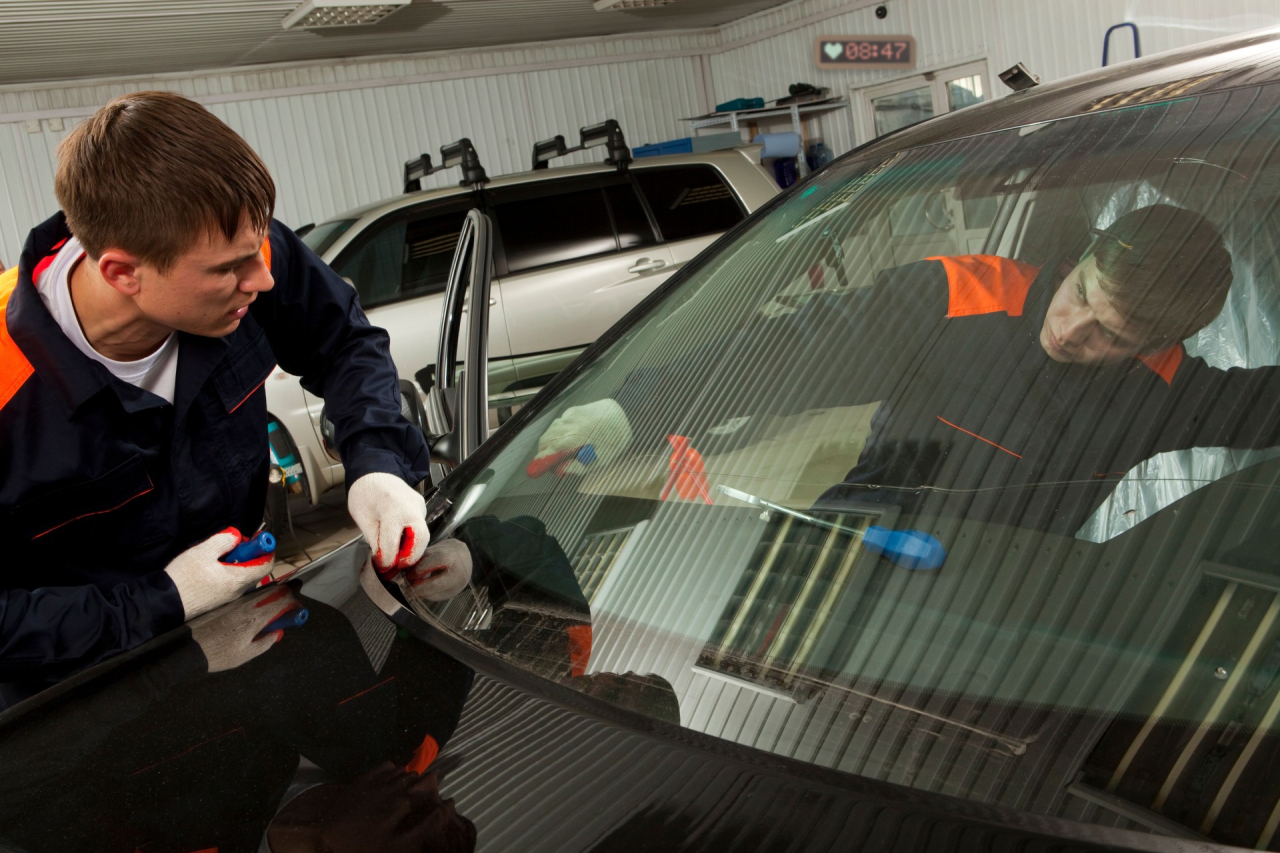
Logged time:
8h47
